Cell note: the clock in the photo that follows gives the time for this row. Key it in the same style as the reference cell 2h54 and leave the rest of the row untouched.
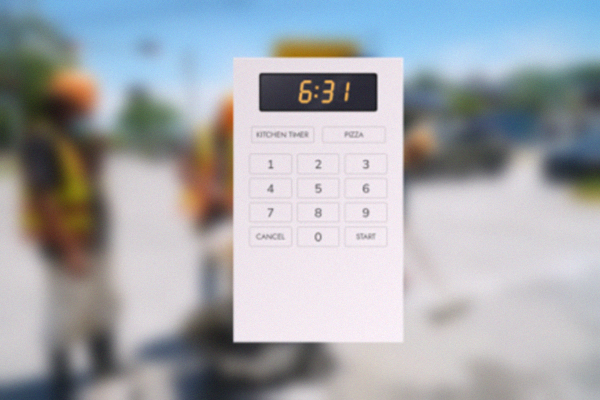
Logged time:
6h31
